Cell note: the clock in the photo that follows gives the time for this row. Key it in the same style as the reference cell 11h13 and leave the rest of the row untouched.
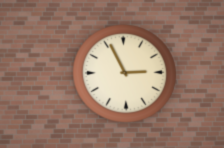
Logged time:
2h56
